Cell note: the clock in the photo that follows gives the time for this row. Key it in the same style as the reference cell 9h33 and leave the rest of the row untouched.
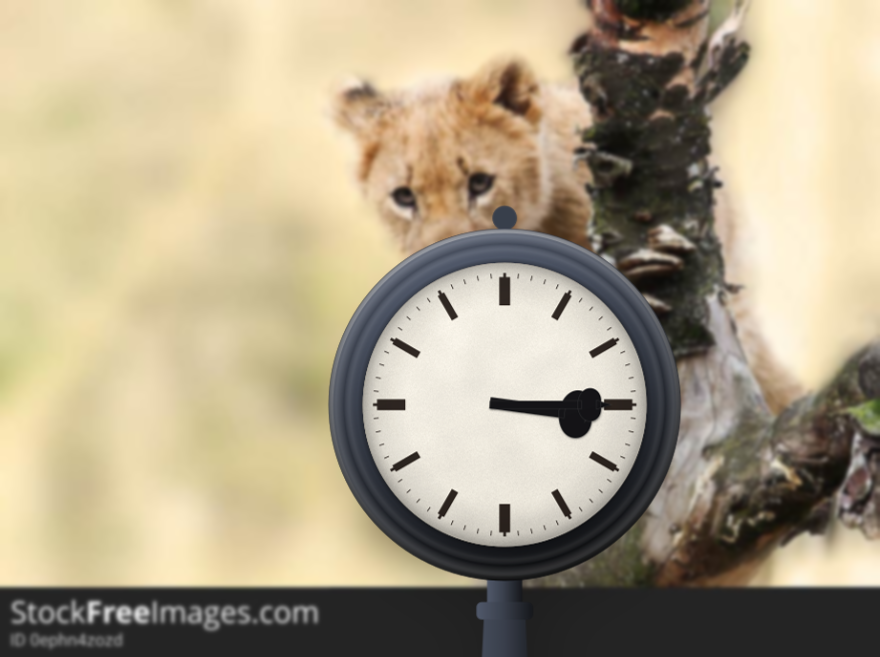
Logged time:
3h15
